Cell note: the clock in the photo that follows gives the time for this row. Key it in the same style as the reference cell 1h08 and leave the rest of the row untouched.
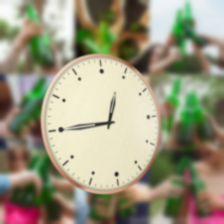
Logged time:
12h45
